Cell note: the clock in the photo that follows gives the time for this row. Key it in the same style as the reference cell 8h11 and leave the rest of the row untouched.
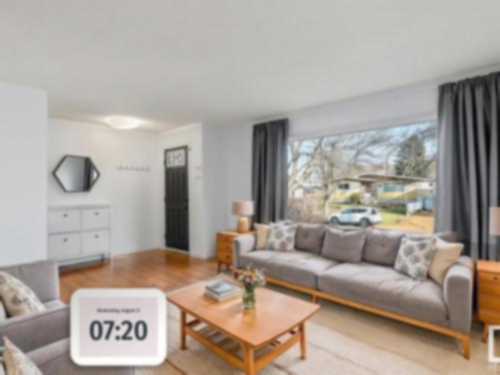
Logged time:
7h20
